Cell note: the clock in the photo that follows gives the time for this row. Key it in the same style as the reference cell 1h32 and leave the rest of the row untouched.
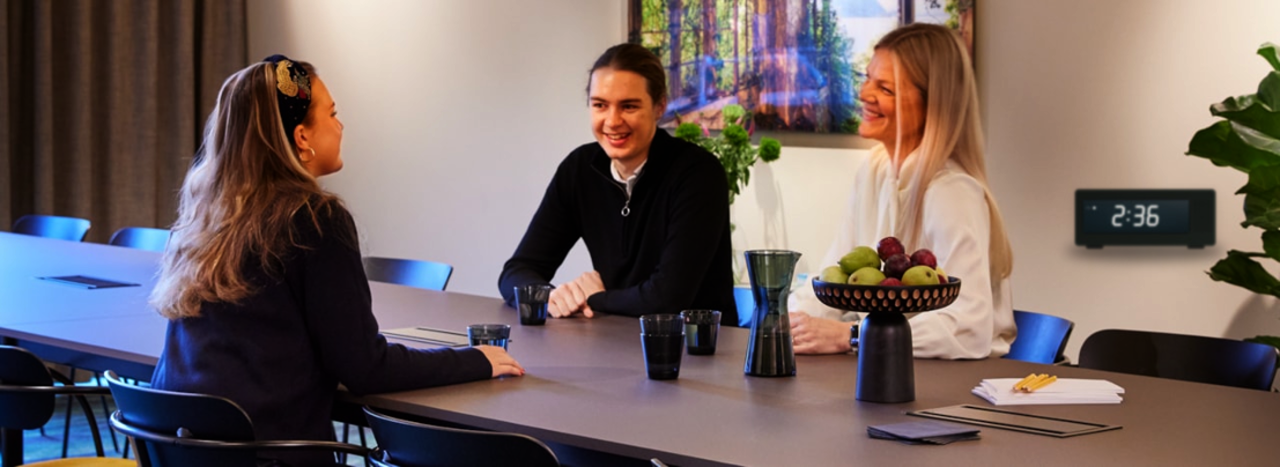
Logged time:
2h36
